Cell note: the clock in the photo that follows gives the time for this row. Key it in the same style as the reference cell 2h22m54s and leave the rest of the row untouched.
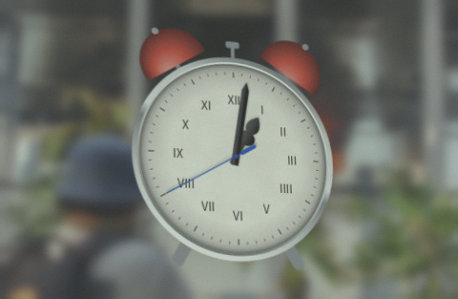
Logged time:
1h01m40s
